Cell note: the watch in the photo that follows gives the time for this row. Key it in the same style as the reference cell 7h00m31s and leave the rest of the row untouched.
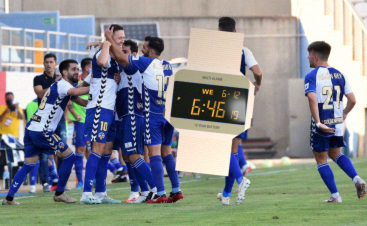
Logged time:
6h46m19s
